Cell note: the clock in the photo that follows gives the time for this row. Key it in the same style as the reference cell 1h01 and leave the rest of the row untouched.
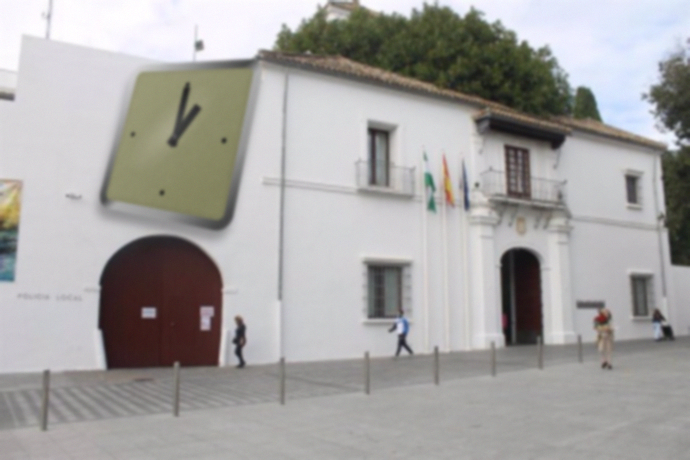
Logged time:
1h00
